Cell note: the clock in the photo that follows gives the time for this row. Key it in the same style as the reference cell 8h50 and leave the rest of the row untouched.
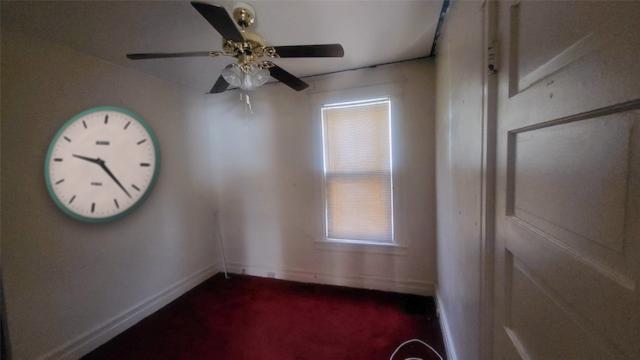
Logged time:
9h22
